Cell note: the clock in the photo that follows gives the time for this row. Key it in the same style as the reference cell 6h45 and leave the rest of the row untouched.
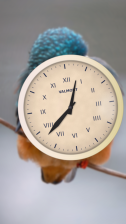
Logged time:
12h38
